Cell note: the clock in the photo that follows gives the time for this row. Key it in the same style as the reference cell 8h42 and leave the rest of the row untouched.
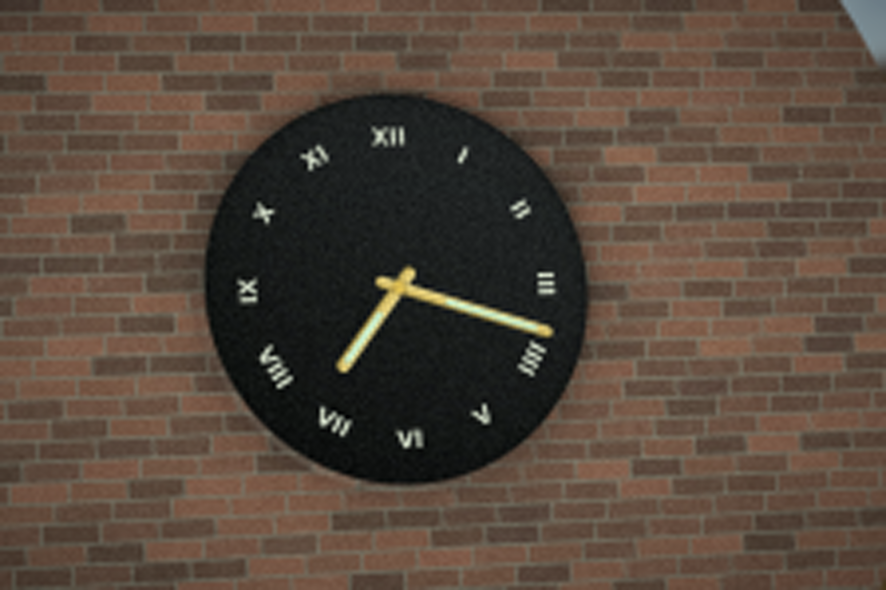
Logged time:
7h18
